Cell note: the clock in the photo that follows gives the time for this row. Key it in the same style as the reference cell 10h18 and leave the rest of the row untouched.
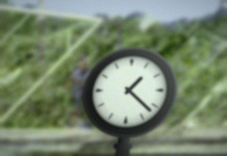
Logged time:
1h22
